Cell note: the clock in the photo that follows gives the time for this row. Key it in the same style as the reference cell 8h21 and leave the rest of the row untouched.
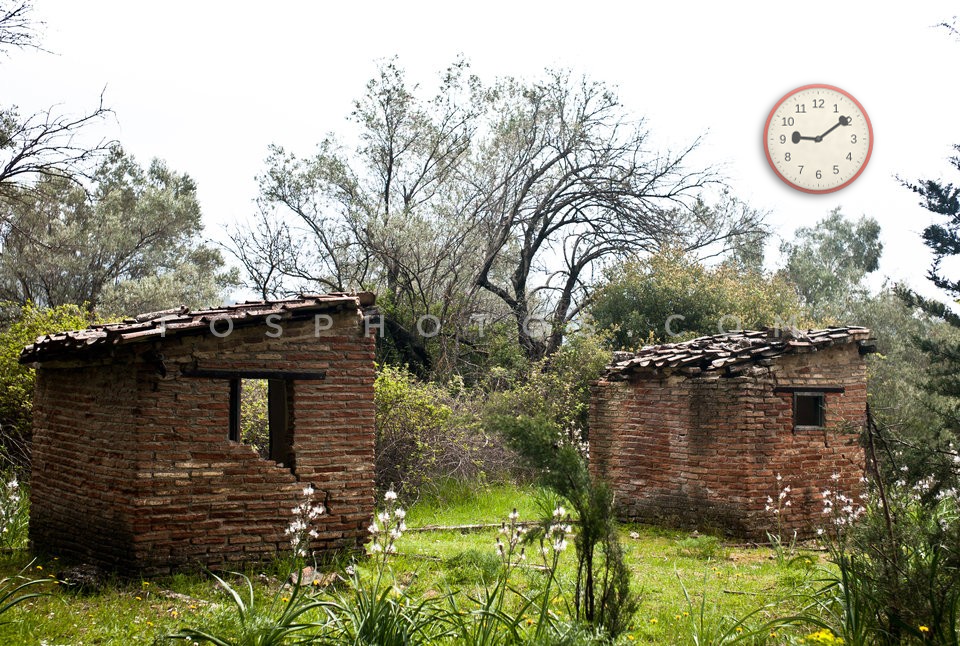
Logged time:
9h09
